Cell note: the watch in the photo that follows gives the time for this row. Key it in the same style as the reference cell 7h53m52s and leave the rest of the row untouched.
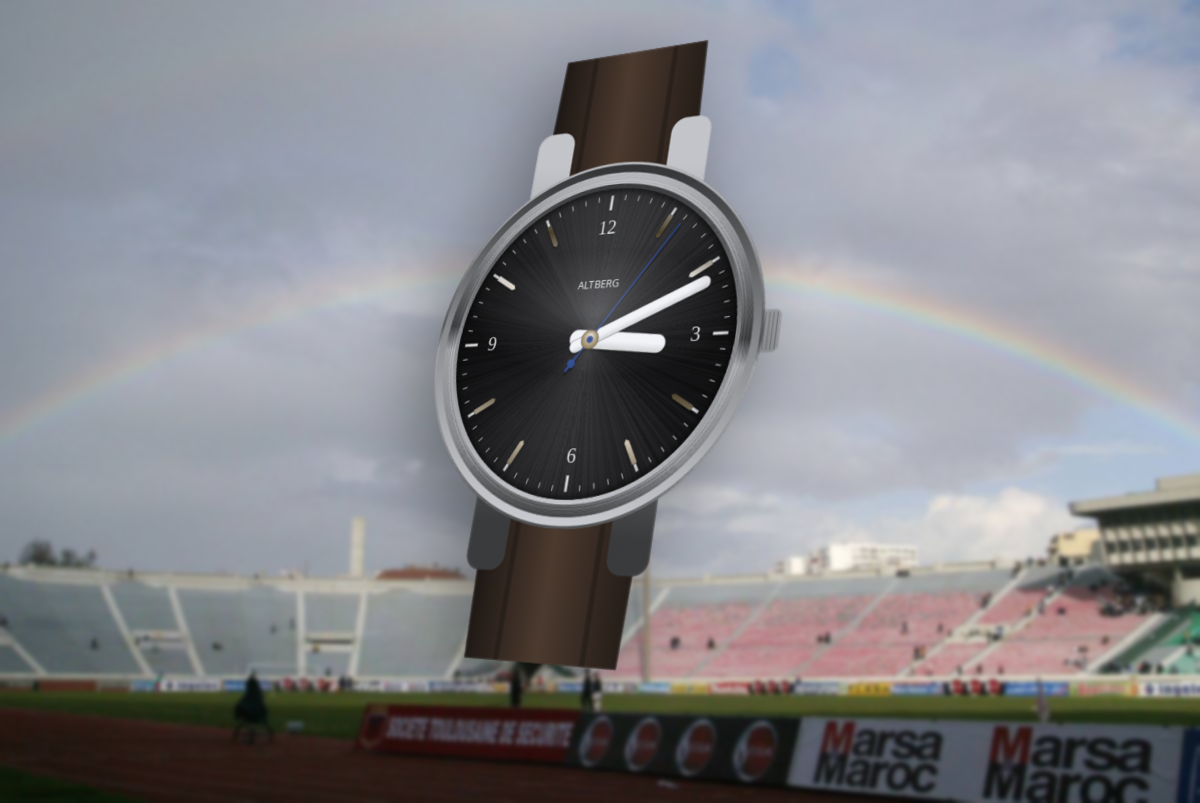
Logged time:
3h11m06s
